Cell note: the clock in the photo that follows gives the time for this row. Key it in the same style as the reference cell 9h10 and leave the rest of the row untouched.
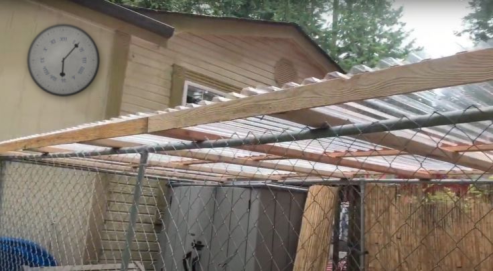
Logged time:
6h07
